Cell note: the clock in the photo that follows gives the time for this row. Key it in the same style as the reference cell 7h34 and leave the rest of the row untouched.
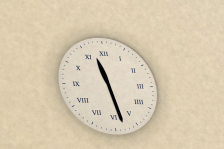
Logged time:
11h28
